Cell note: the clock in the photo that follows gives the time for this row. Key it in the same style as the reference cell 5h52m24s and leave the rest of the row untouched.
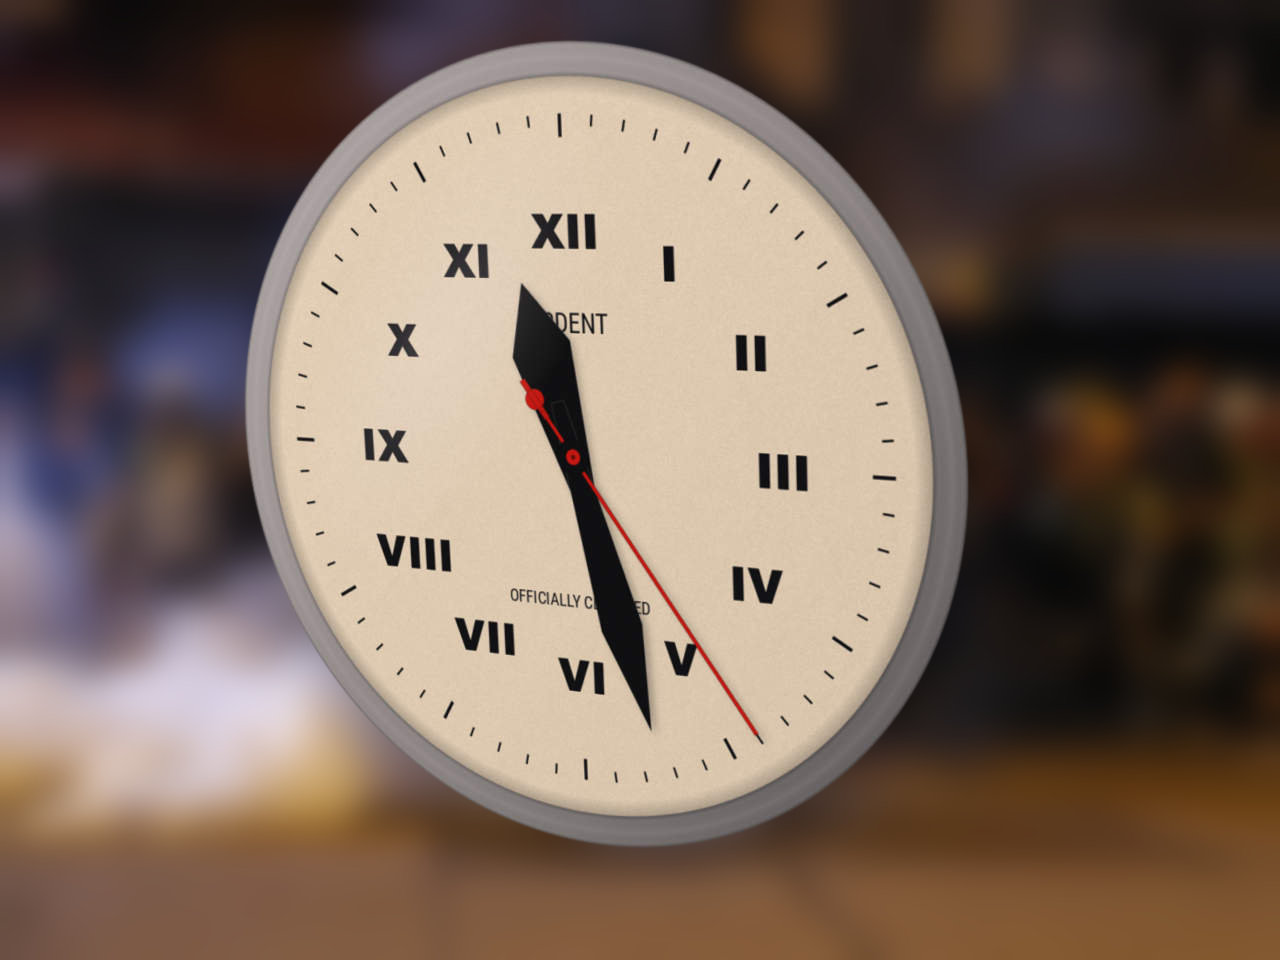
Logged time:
11h27m24s
